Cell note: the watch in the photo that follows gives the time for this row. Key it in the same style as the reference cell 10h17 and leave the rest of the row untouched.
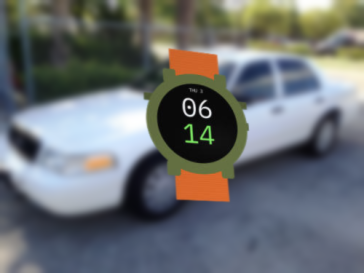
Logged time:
6h14
